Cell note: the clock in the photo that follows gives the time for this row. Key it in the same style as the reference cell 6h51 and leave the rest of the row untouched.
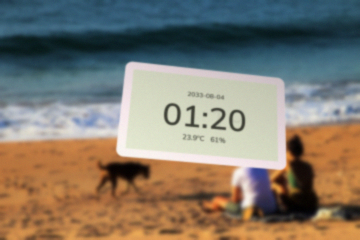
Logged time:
1h20
